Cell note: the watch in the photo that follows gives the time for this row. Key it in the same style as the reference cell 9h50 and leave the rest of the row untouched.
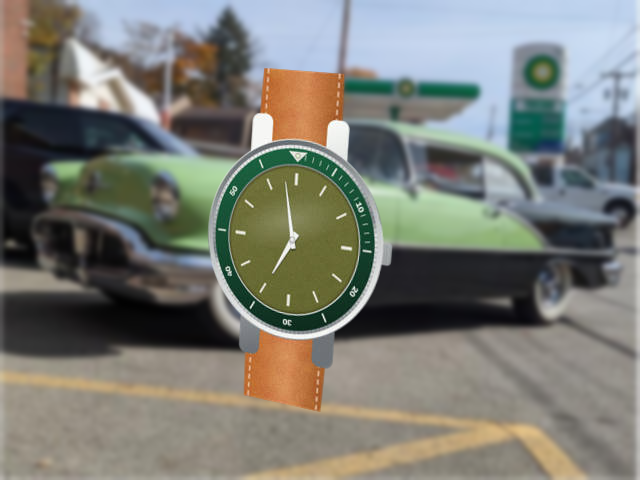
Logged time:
6h58
